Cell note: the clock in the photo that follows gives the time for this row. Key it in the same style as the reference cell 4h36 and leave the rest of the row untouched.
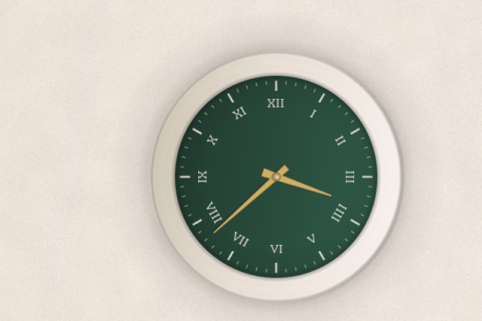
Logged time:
3h38
